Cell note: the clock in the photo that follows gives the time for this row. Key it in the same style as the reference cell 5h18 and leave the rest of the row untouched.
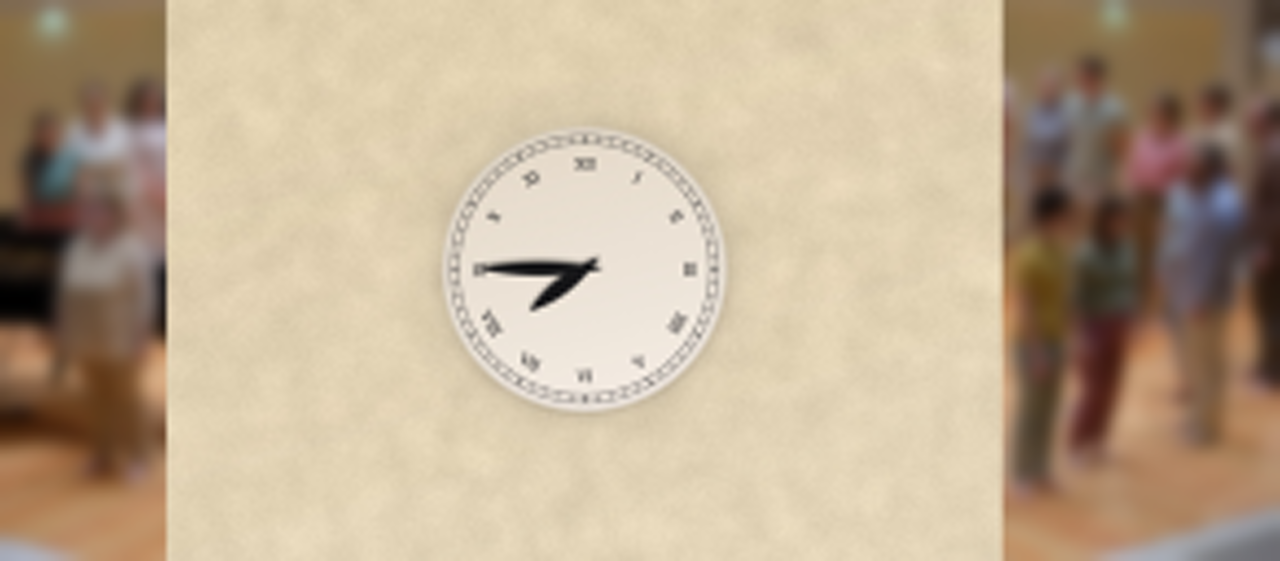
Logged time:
7h45
